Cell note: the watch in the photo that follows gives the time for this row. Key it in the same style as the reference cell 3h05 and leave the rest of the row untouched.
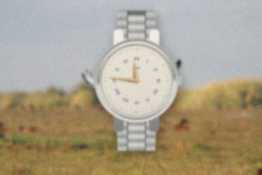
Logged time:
11h46
